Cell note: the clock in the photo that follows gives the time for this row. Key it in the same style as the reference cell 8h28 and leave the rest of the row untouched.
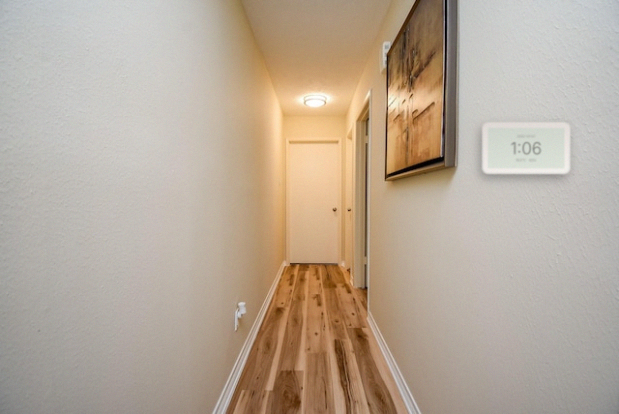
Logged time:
1h06
